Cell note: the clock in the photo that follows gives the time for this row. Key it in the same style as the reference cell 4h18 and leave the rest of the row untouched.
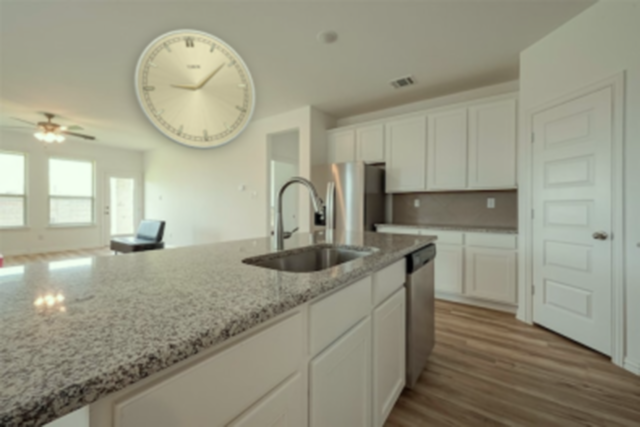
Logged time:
9h09
